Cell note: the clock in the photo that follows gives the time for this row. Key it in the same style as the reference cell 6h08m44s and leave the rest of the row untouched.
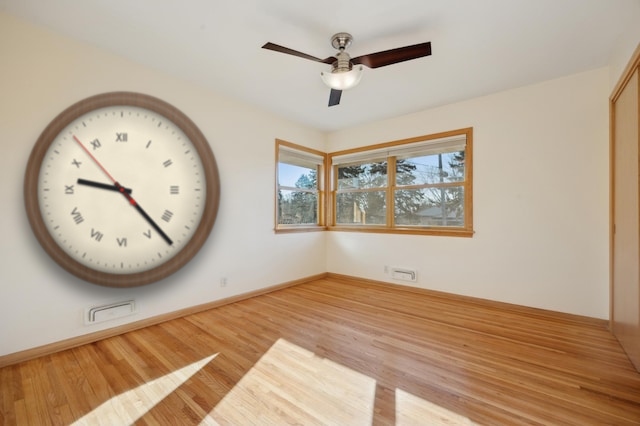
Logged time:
9h22m53s
